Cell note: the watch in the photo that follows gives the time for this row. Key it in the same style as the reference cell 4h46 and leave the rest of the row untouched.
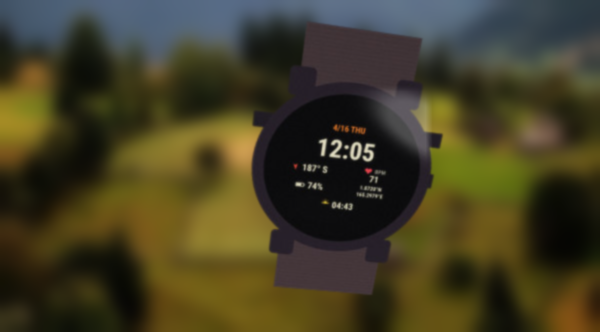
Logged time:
12h05
